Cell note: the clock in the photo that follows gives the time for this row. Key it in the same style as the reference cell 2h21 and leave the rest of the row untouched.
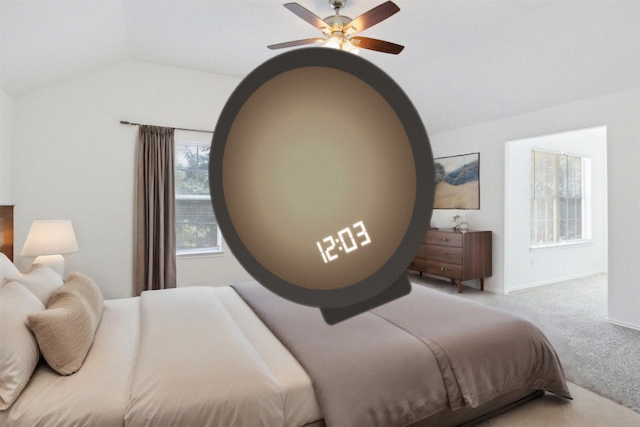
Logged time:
12h03
